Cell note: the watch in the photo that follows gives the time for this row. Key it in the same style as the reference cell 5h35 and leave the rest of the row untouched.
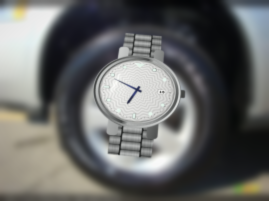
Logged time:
6h49
